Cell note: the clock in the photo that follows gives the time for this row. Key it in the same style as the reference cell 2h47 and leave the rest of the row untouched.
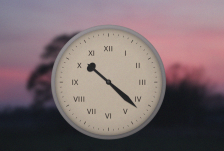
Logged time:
10h22
